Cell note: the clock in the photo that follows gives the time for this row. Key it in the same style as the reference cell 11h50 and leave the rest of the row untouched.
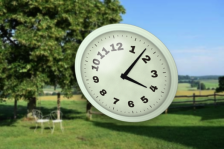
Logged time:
4h08
